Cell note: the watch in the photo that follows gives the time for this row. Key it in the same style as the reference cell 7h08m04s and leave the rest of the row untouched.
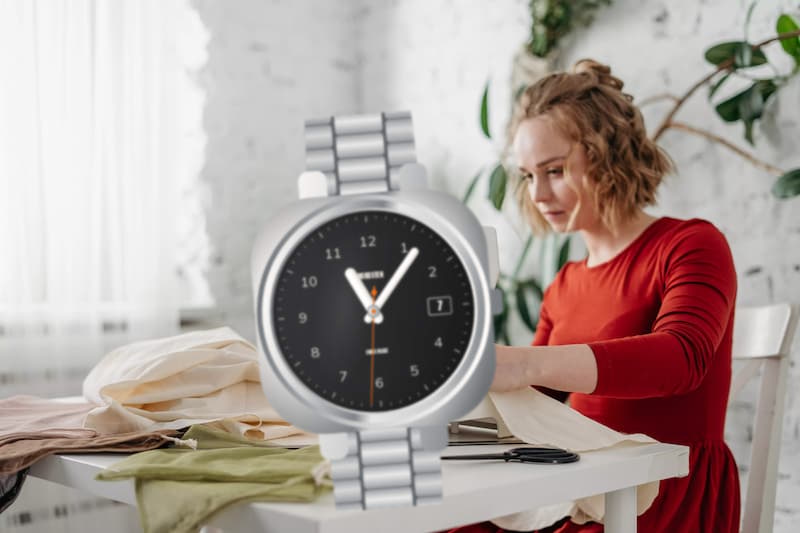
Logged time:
11h06m31s
